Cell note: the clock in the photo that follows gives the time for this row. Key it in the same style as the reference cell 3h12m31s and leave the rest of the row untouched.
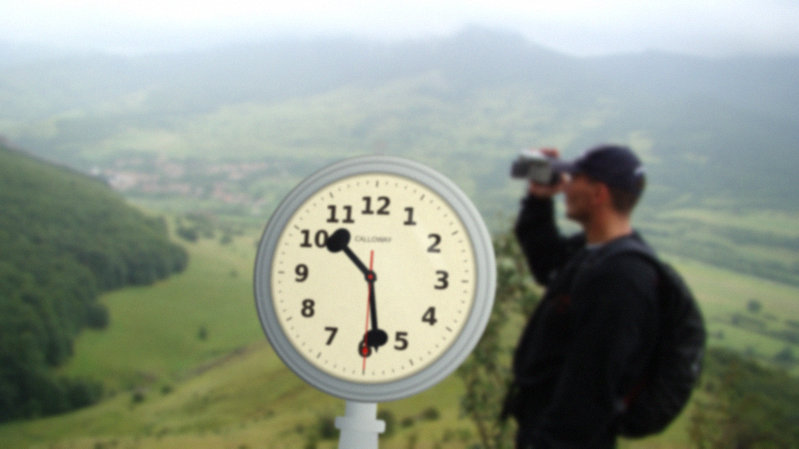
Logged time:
10h28m30s
